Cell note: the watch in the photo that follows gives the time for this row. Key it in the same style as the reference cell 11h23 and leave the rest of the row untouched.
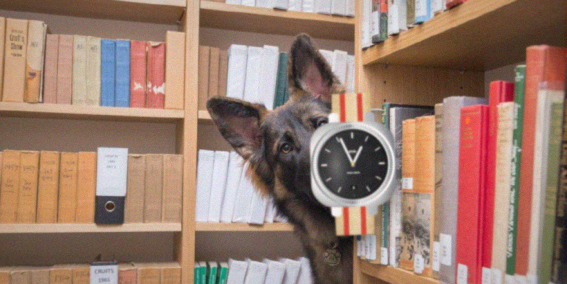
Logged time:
12h56
